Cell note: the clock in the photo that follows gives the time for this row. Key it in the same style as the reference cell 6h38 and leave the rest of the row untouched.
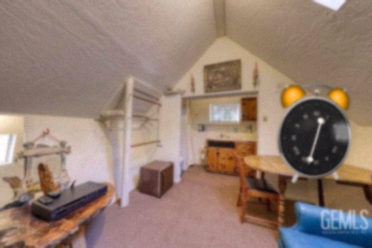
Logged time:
12h33
